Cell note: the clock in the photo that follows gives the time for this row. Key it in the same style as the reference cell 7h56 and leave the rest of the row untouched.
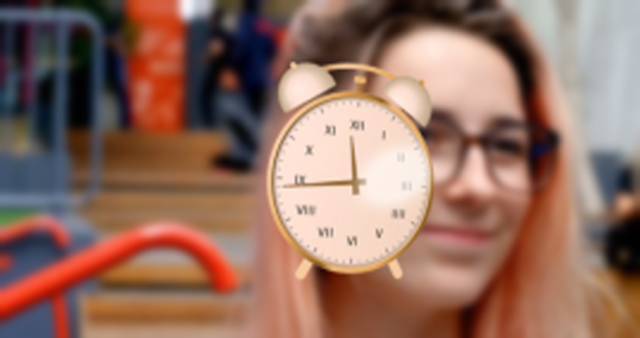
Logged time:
11h44
